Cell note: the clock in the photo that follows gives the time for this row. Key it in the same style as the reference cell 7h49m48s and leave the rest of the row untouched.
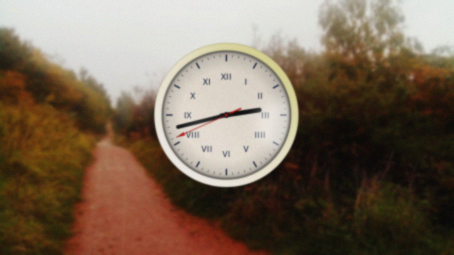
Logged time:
2h42m41s
